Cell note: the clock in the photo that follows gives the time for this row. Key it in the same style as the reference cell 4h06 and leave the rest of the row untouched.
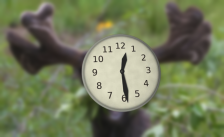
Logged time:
12h29
